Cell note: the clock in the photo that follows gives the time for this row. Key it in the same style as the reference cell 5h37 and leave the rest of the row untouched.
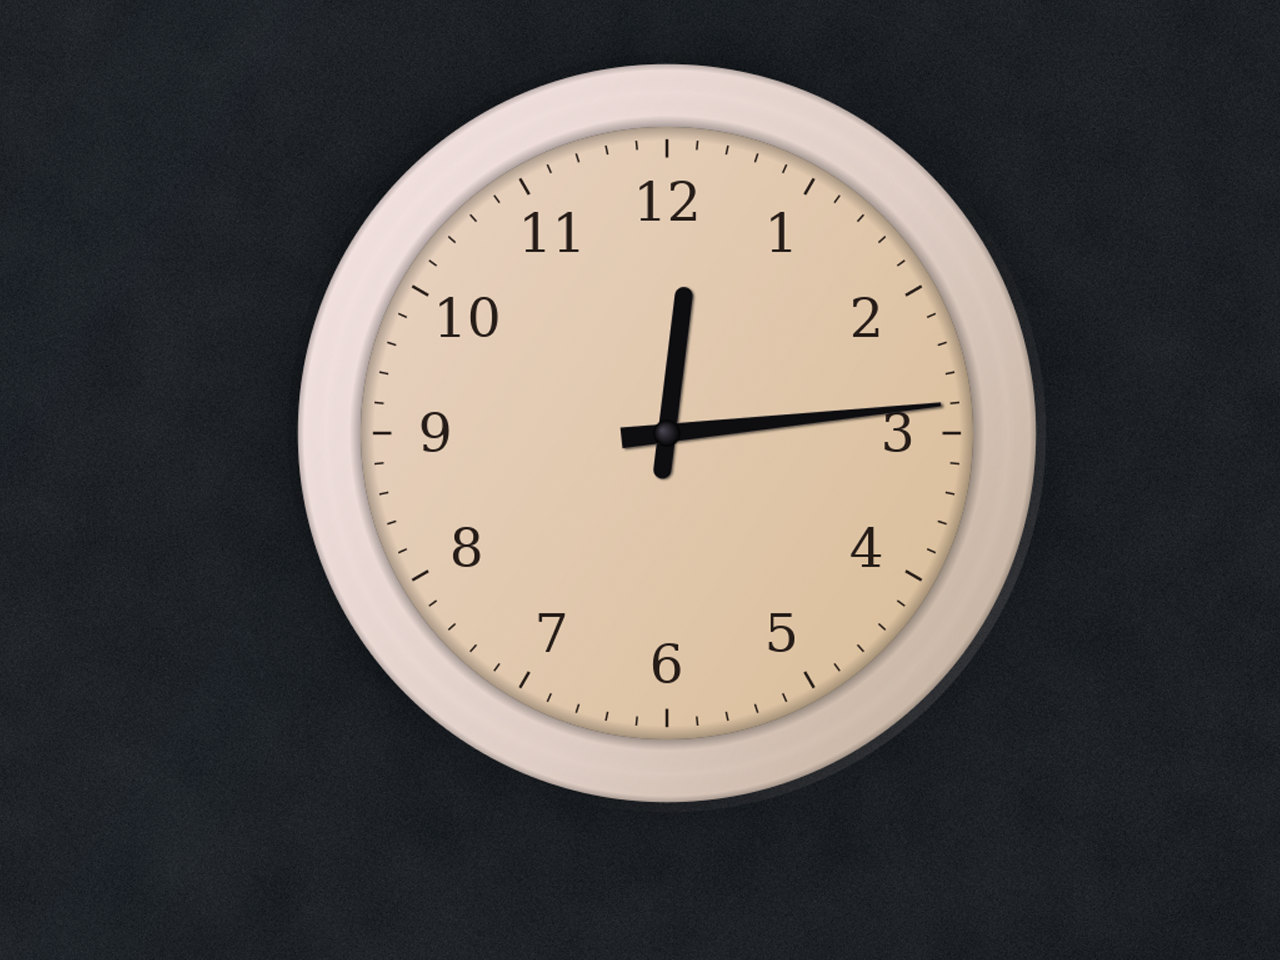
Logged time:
12h14
